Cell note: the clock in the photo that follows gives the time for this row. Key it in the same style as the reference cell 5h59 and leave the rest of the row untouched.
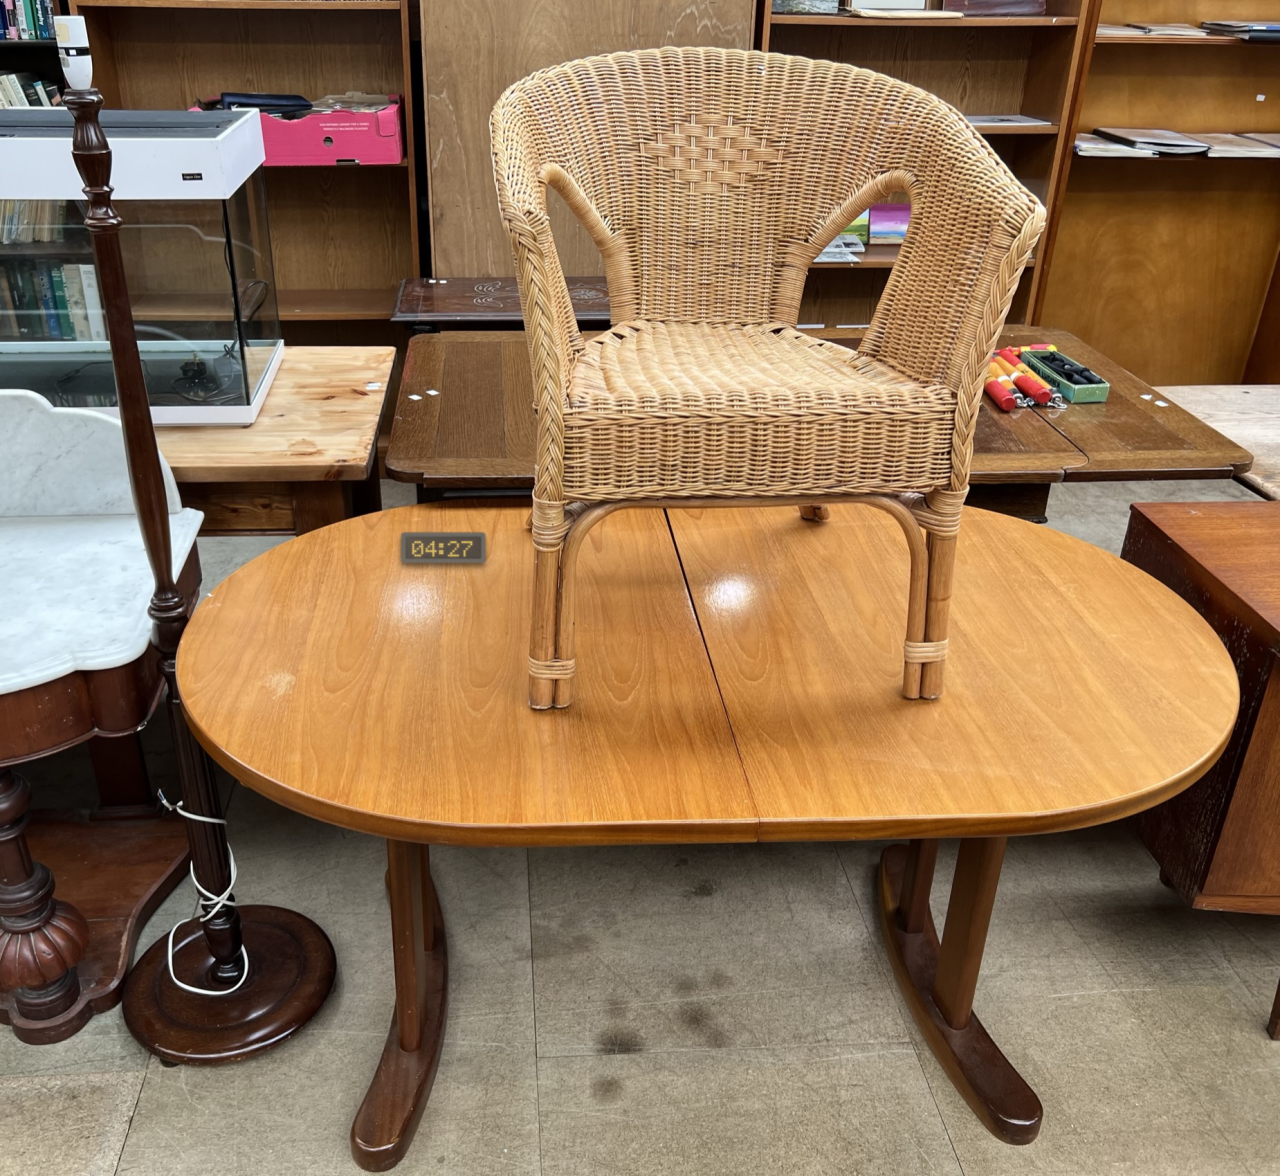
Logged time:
4h27
